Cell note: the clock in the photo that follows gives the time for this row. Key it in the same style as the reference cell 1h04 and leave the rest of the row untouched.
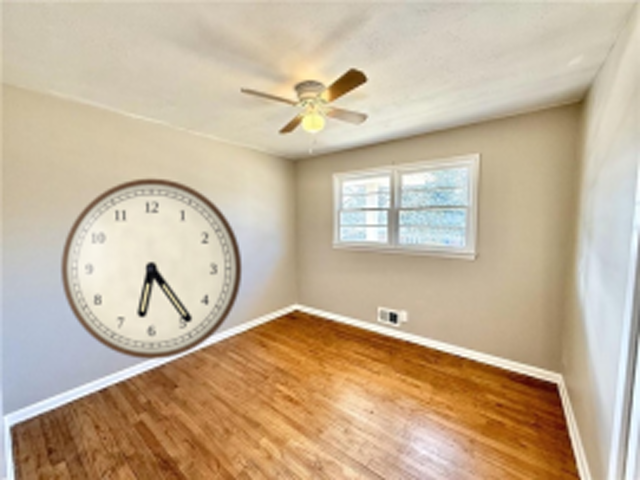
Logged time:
6h24
